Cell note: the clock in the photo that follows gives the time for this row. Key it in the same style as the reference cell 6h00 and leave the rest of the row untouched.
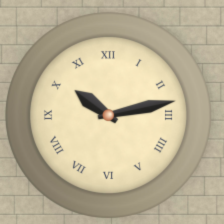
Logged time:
10h13
